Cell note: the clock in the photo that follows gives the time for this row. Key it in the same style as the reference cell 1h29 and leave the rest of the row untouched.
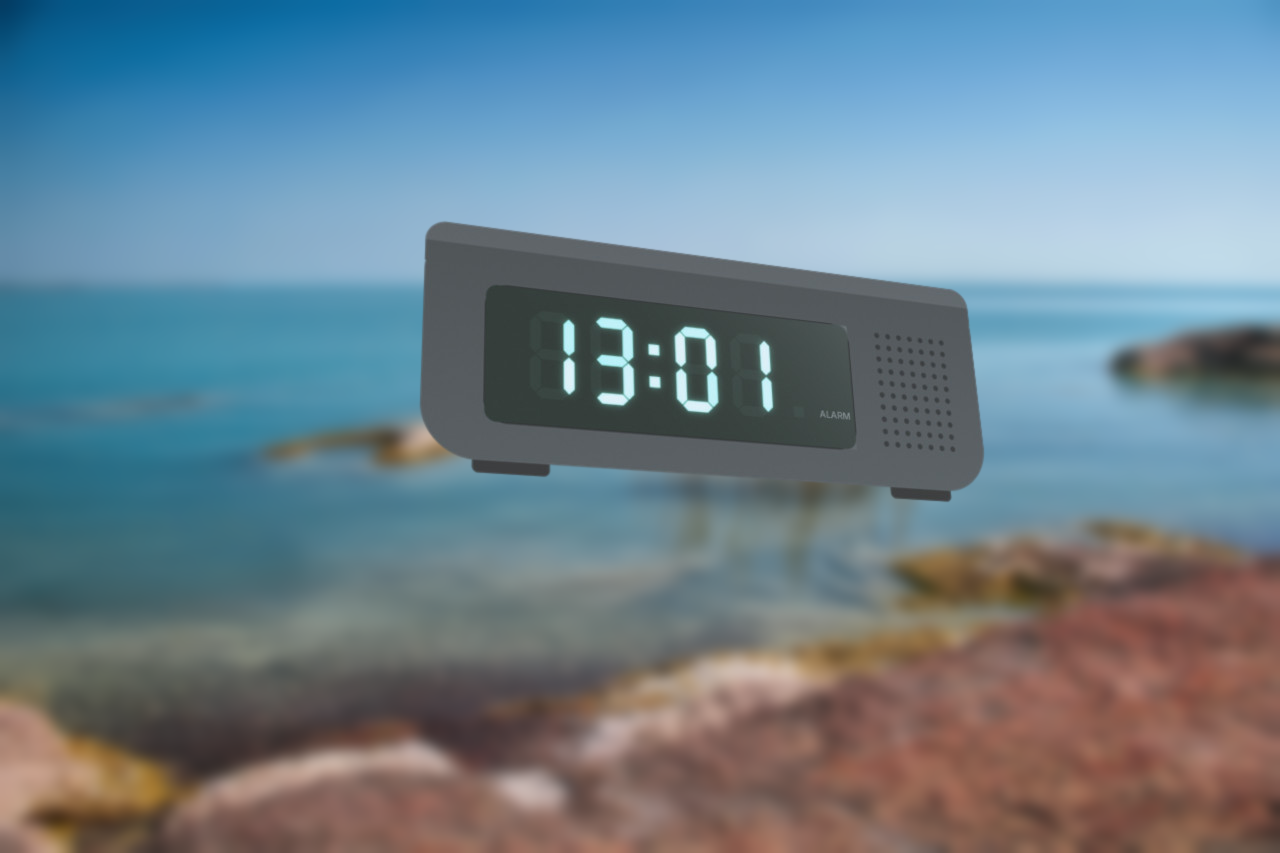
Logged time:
13h01
